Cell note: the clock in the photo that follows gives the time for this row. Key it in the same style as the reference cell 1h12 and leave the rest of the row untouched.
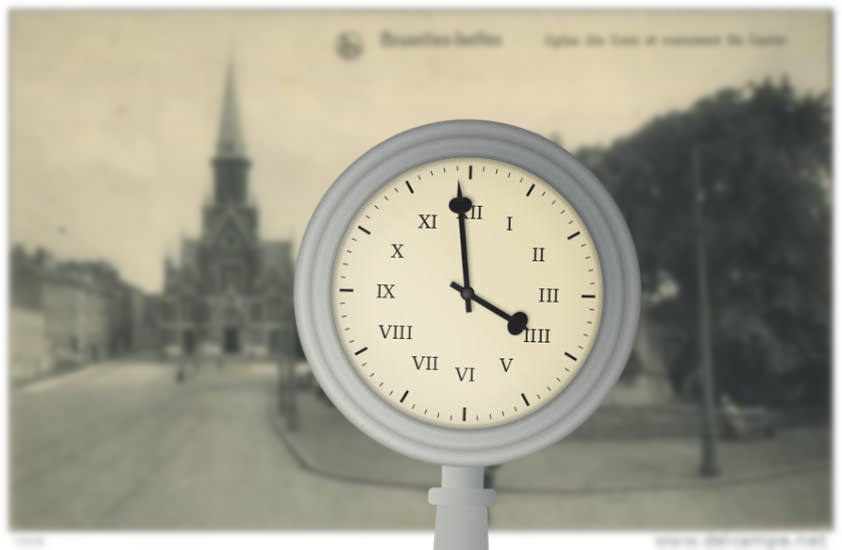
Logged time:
3h59
